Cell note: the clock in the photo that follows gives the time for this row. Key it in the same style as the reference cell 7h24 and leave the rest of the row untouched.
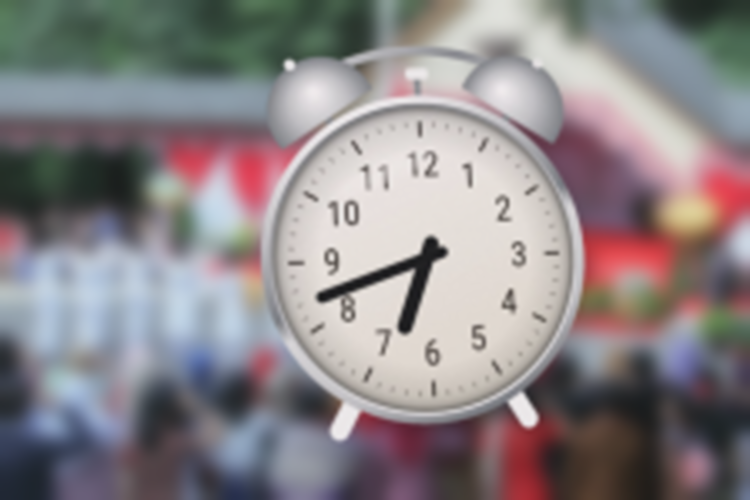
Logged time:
6h42
